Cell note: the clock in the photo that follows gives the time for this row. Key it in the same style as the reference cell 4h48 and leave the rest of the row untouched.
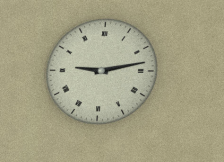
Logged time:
9h13
